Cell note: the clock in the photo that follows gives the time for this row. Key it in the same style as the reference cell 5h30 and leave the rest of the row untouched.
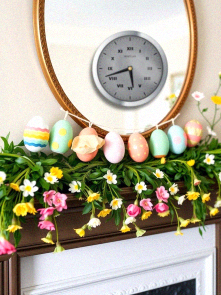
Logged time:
5h42
